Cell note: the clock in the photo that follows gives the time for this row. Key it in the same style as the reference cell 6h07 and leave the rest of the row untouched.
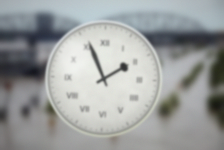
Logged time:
1h56
